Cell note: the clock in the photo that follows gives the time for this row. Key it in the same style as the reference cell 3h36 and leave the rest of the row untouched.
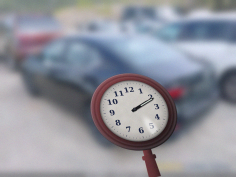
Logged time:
2h11
